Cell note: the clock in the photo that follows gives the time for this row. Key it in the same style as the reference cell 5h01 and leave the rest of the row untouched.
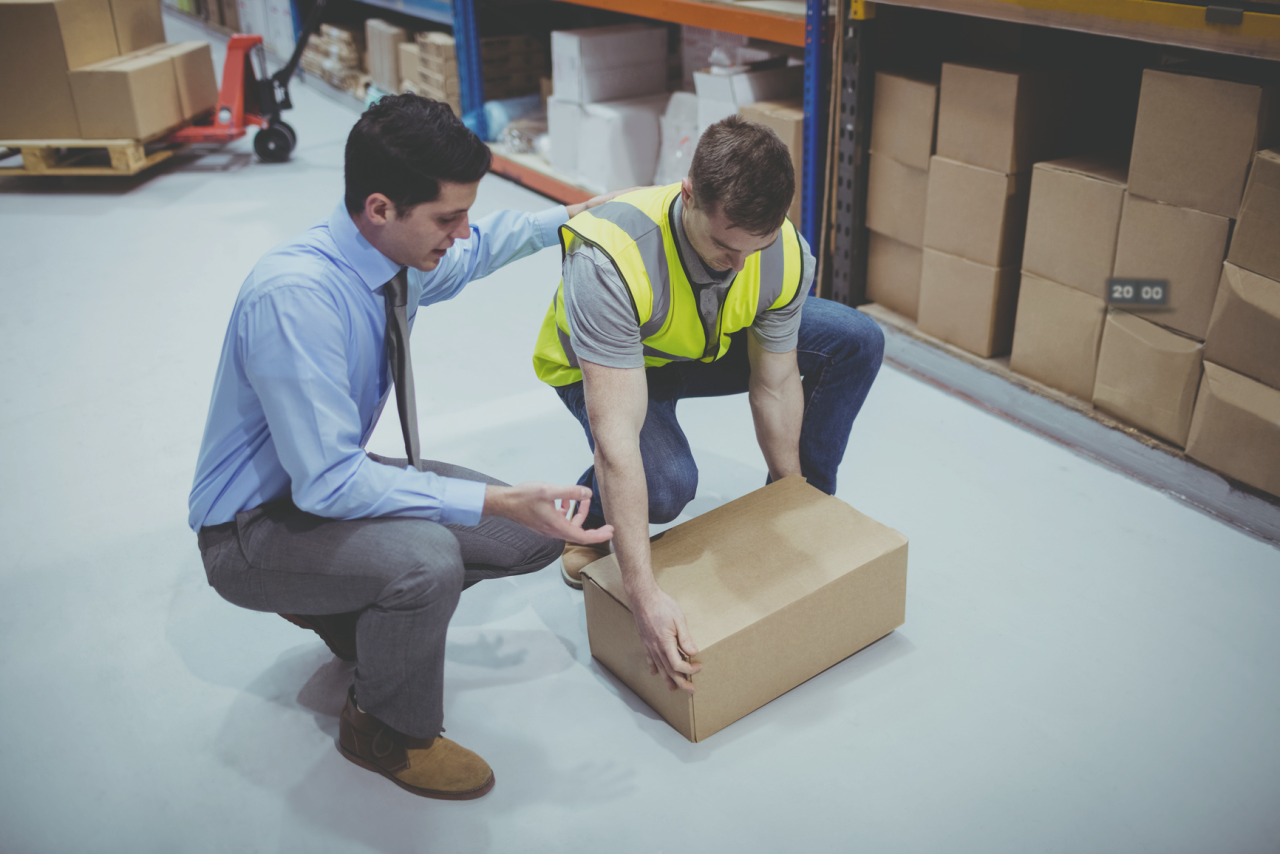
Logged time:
20h00
